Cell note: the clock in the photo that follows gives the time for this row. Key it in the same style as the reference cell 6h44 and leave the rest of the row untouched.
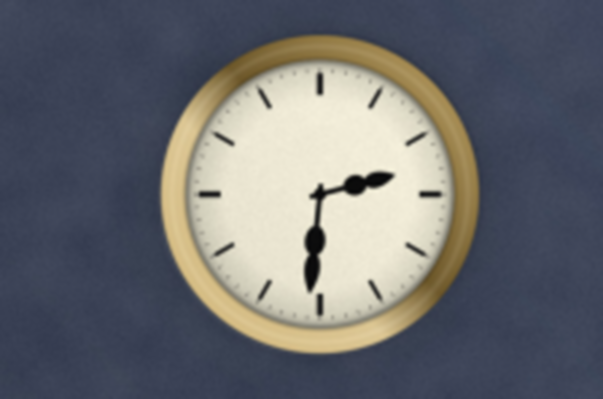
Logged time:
2h31
